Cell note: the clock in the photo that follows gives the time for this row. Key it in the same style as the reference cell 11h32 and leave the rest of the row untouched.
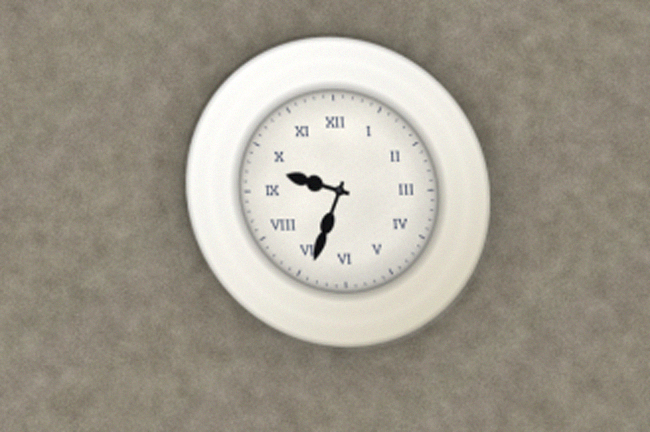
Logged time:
9h34
